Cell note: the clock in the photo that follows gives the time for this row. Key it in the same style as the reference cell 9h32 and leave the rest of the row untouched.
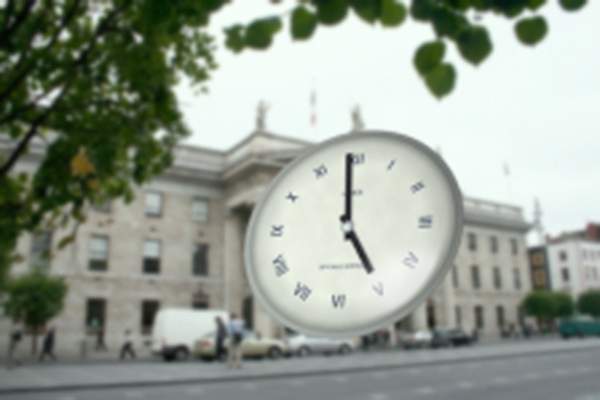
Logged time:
4h59
